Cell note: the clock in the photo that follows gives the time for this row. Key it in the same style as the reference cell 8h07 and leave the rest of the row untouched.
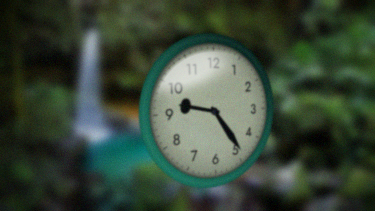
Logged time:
9h24
